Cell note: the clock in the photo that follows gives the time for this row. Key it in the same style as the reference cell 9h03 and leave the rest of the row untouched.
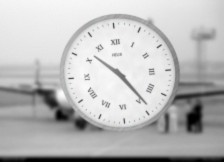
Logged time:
10h24
